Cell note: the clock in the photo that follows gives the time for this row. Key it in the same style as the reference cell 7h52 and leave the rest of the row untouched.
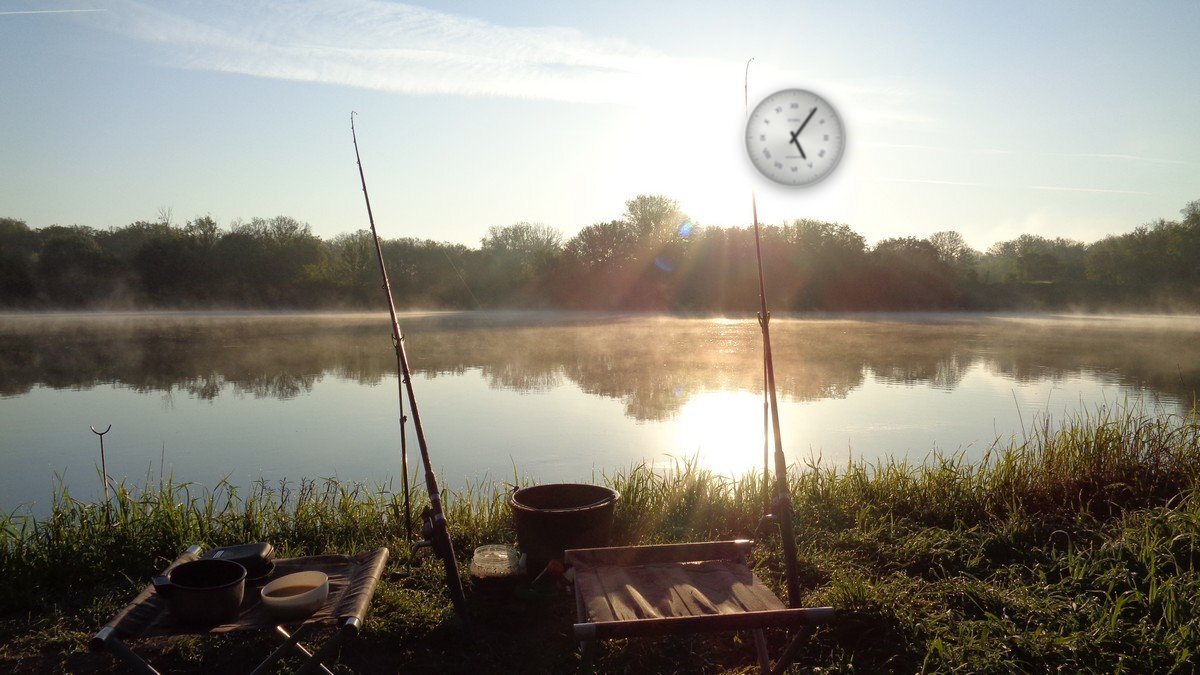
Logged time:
5h06
